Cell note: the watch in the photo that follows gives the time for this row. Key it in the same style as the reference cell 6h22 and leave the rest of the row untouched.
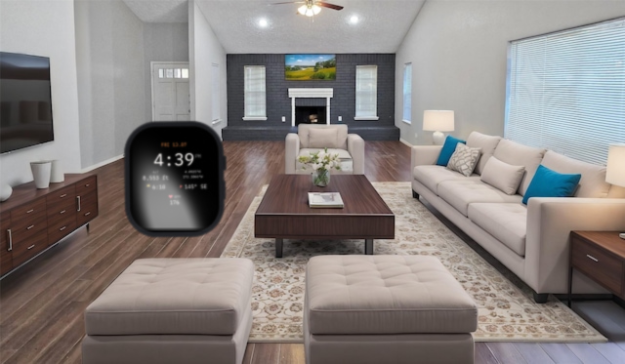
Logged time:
4h39
